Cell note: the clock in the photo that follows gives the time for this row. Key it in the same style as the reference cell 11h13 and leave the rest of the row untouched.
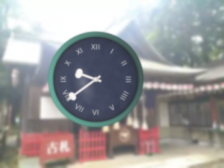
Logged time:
9h39
